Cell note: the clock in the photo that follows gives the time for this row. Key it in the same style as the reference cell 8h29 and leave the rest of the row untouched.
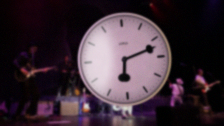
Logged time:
6h12
